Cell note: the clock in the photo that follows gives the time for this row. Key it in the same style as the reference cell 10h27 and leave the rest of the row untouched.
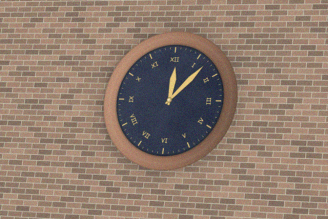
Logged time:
12h07
